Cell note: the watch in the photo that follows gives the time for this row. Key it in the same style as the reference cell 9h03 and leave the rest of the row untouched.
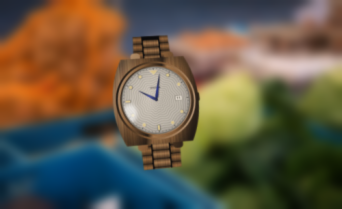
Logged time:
10h02
